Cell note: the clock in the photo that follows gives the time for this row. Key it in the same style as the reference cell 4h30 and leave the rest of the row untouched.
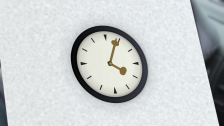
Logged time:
4h04
